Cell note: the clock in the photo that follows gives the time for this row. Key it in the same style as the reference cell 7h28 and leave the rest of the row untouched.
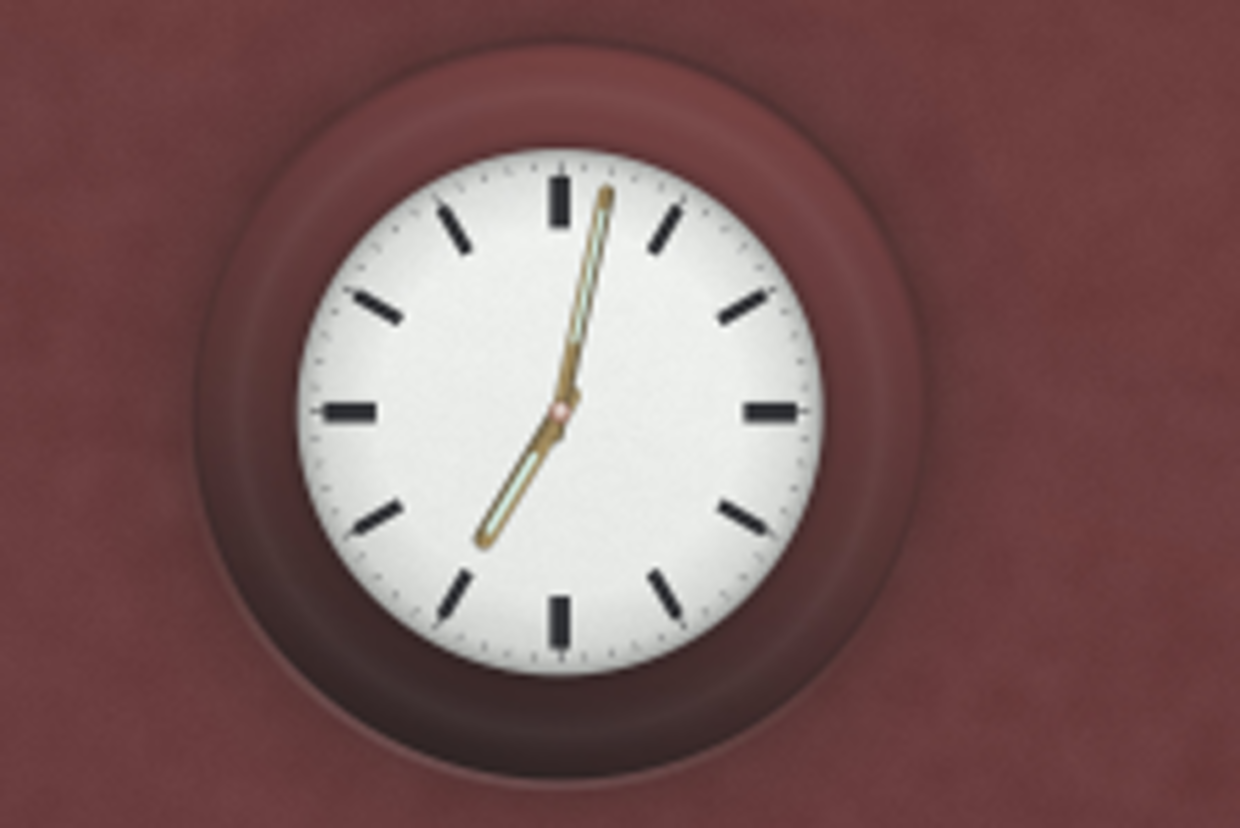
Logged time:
7h02
